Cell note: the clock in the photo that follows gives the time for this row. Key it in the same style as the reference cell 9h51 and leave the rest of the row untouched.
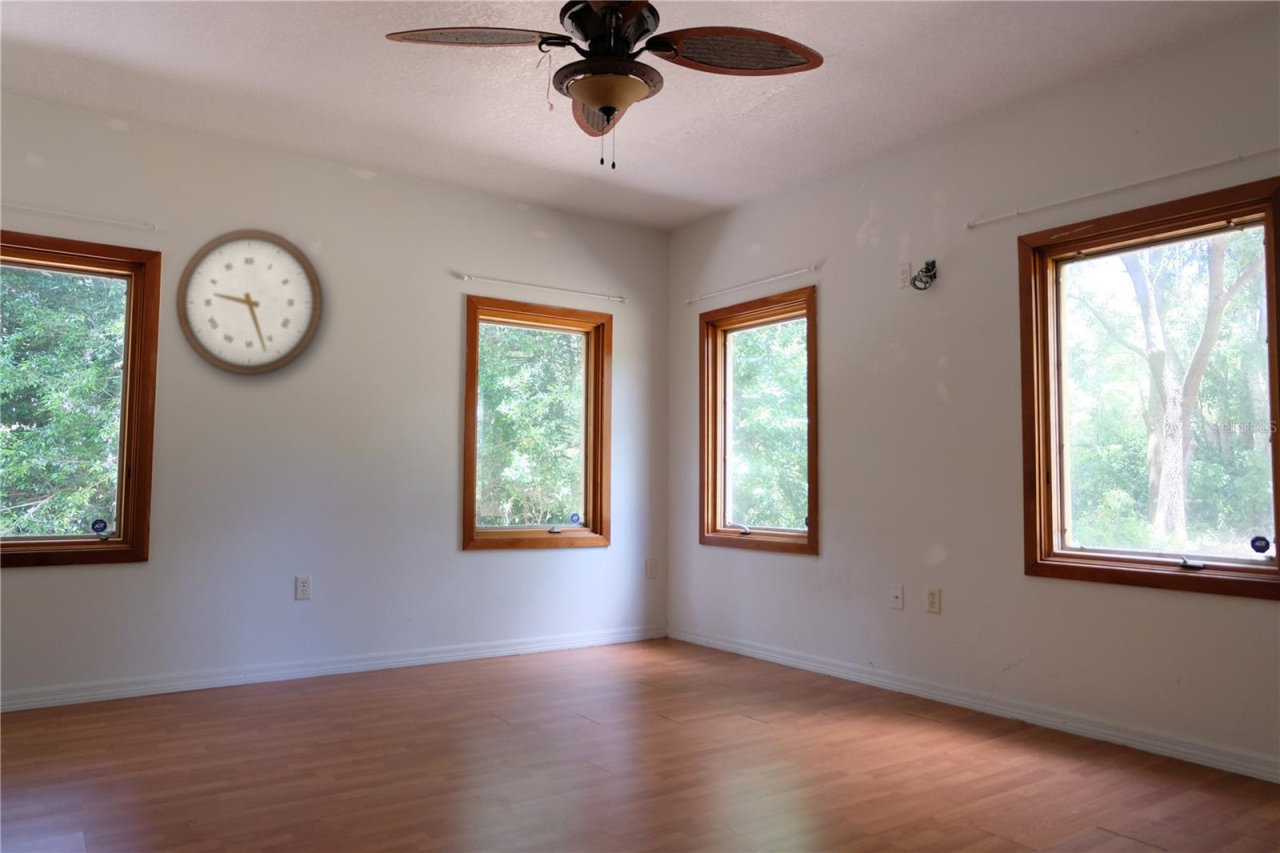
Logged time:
9h27
